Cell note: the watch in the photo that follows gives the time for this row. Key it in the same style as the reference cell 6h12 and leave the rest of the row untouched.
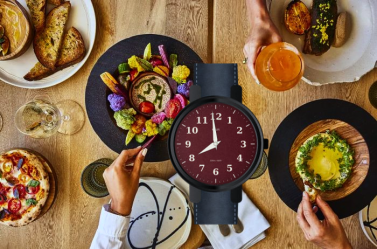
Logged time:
7h59
